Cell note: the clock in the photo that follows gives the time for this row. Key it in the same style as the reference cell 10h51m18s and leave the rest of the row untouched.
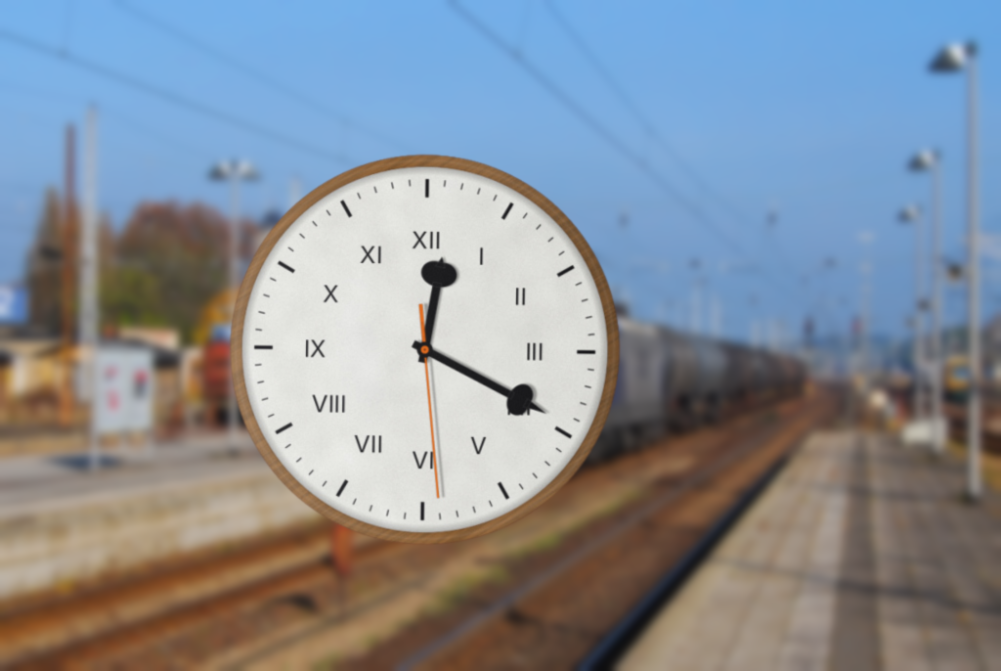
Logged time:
12h19m29s
